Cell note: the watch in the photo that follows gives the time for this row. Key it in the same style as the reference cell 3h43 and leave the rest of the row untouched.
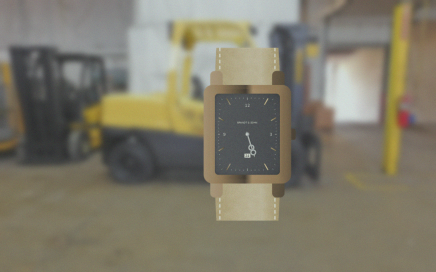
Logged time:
5h27
